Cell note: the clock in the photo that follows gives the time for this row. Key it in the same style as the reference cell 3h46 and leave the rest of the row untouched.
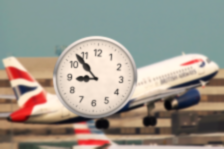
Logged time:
8h53
